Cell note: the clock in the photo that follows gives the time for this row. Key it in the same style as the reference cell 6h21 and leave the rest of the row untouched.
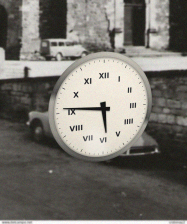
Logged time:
5h46
